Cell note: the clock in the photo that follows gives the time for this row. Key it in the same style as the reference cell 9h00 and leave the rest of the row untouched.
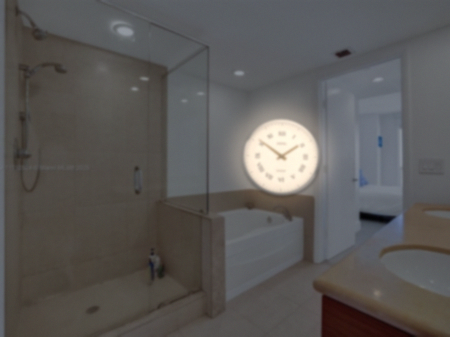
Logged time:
1h51
